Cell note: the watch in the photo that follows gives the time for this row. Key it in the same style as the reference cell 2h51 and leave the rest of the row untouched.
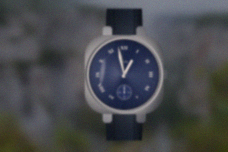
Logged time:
12h58
